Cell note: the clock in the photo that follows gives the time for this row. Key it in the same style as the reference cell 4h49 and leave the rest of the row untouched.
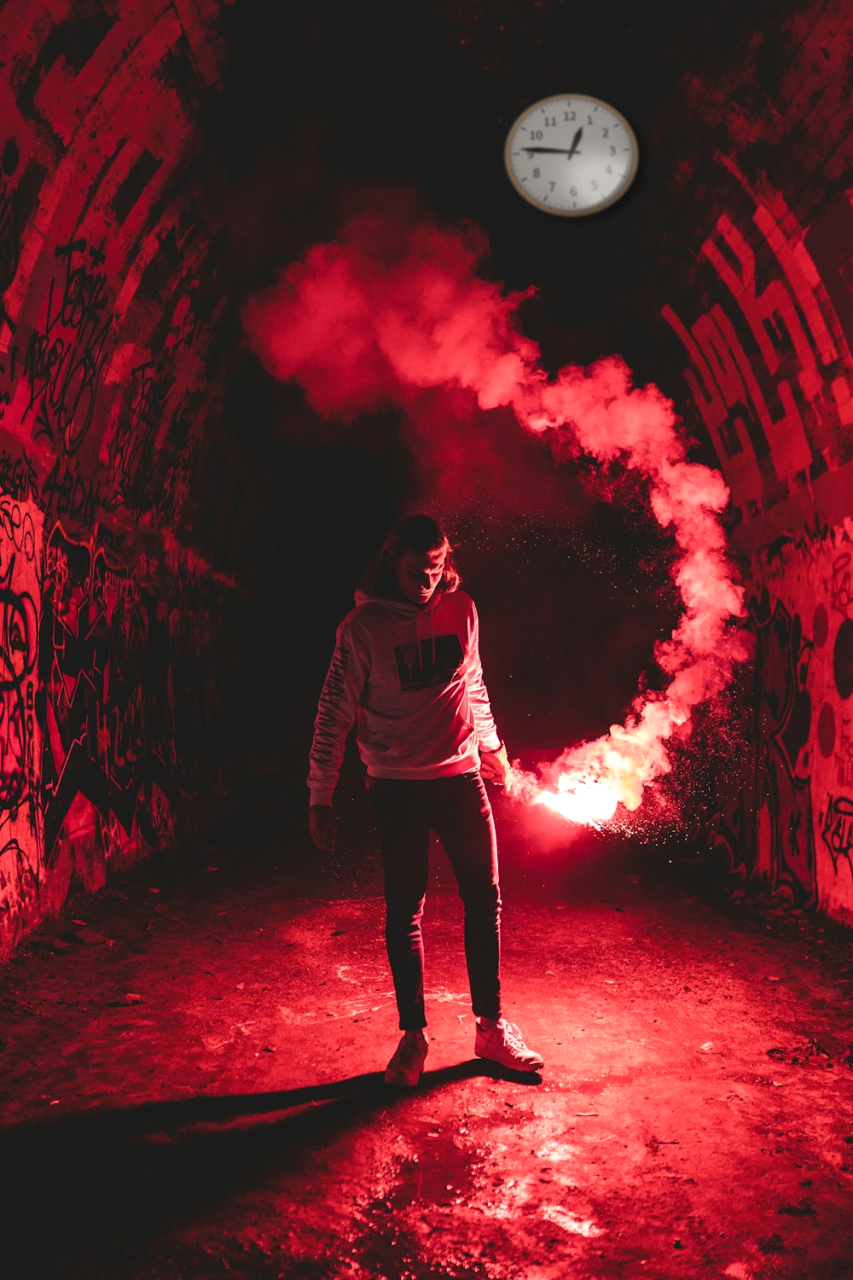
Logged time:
12h46
